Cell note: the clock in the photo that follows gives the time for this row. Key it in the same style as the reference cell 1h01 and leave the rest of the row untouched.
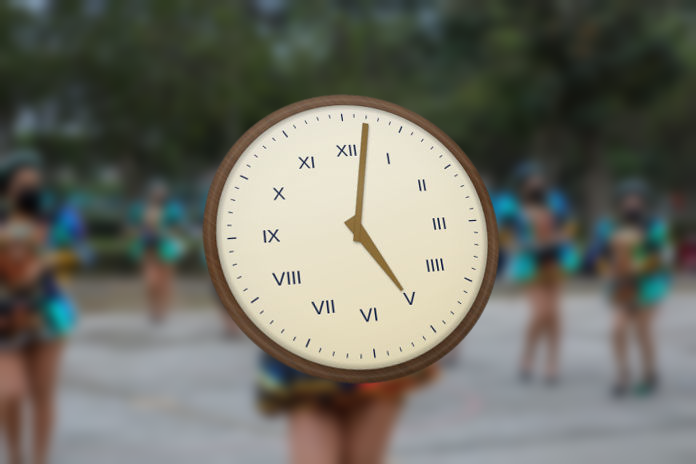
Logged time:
5h02
